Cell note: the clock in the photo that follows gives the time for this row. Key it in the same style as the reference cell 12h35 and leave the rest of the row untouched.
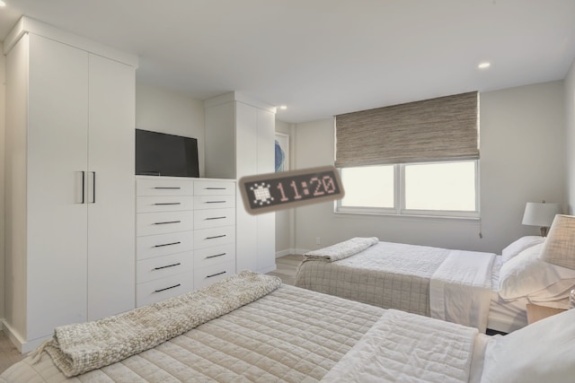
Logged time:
11h20
